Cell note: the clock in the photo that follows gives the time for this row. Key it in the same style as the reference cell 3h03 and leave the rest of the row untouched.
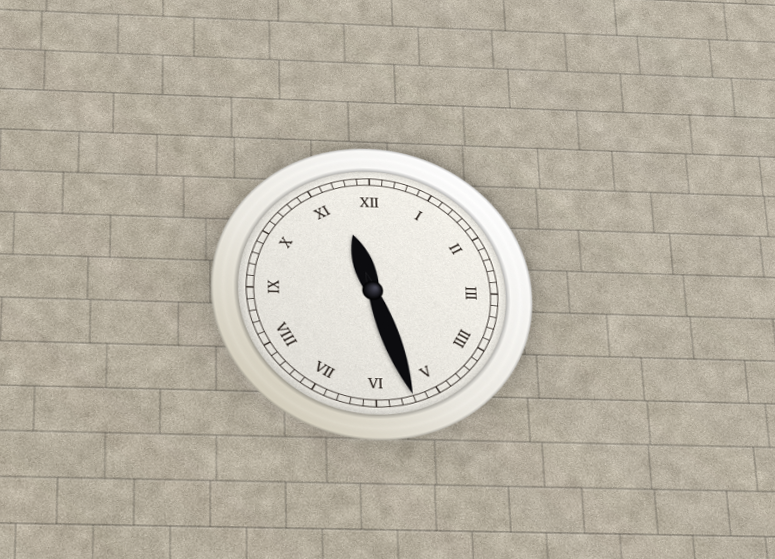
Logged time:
11h27
